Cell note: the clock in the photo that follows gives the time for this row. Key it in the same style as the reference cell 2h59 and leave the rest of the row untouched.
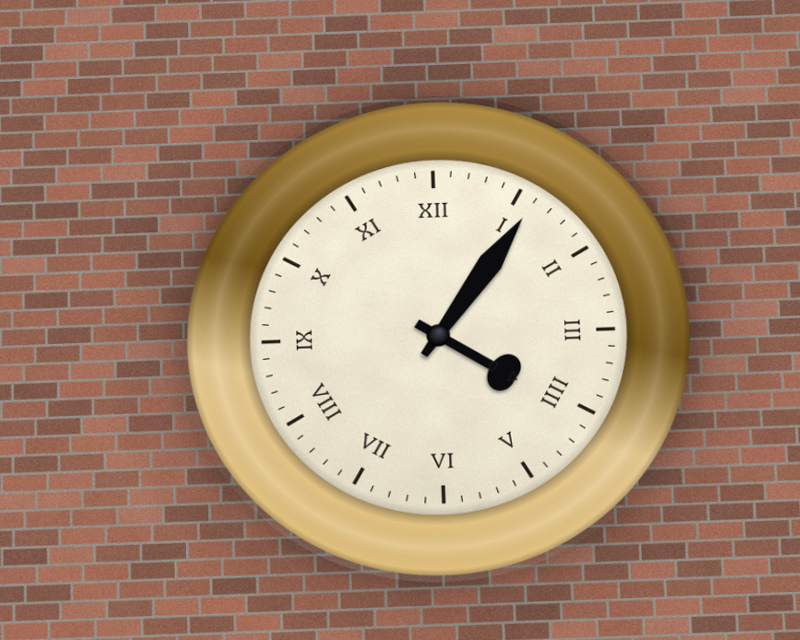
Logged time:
4h06
